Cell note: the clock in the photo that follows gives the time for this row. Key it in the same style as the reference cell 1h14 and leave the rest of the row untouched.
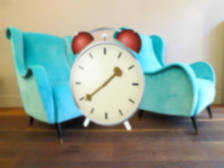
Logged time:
1h39
